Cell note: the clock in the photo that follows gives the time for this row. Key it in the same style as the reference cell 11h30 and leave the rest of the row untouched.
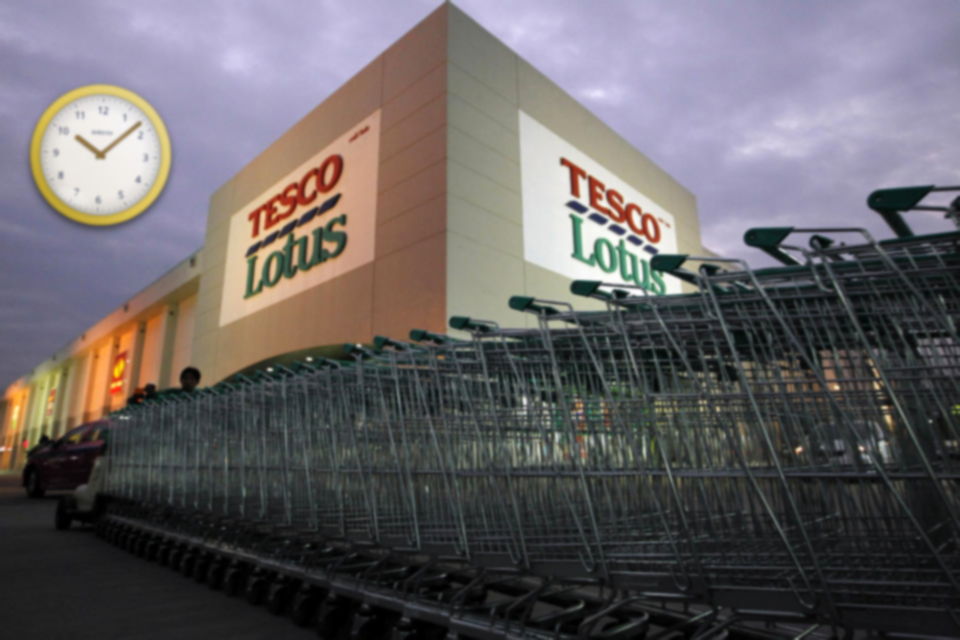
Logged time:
10h08
